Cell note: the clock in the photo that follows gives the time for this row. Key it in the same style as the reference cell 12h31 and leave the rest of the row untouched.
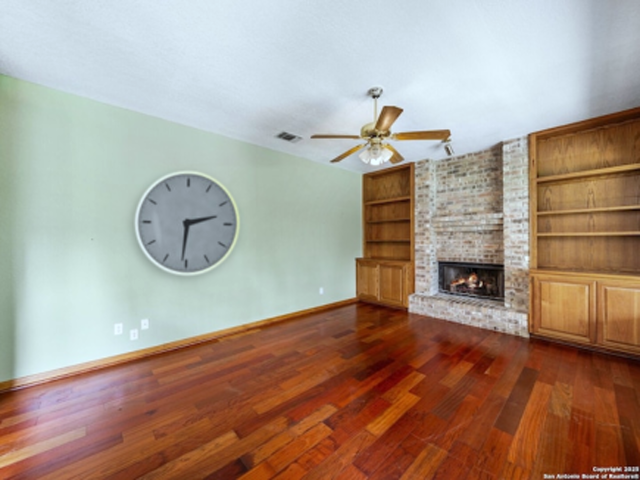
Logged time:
2h31
